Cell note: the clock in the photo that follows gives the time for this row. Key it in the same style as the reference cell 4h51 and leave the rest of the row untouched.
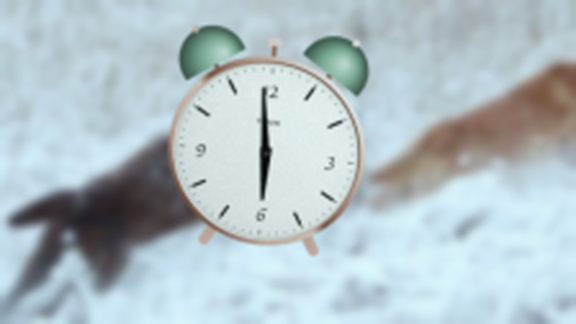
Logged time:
5h59
